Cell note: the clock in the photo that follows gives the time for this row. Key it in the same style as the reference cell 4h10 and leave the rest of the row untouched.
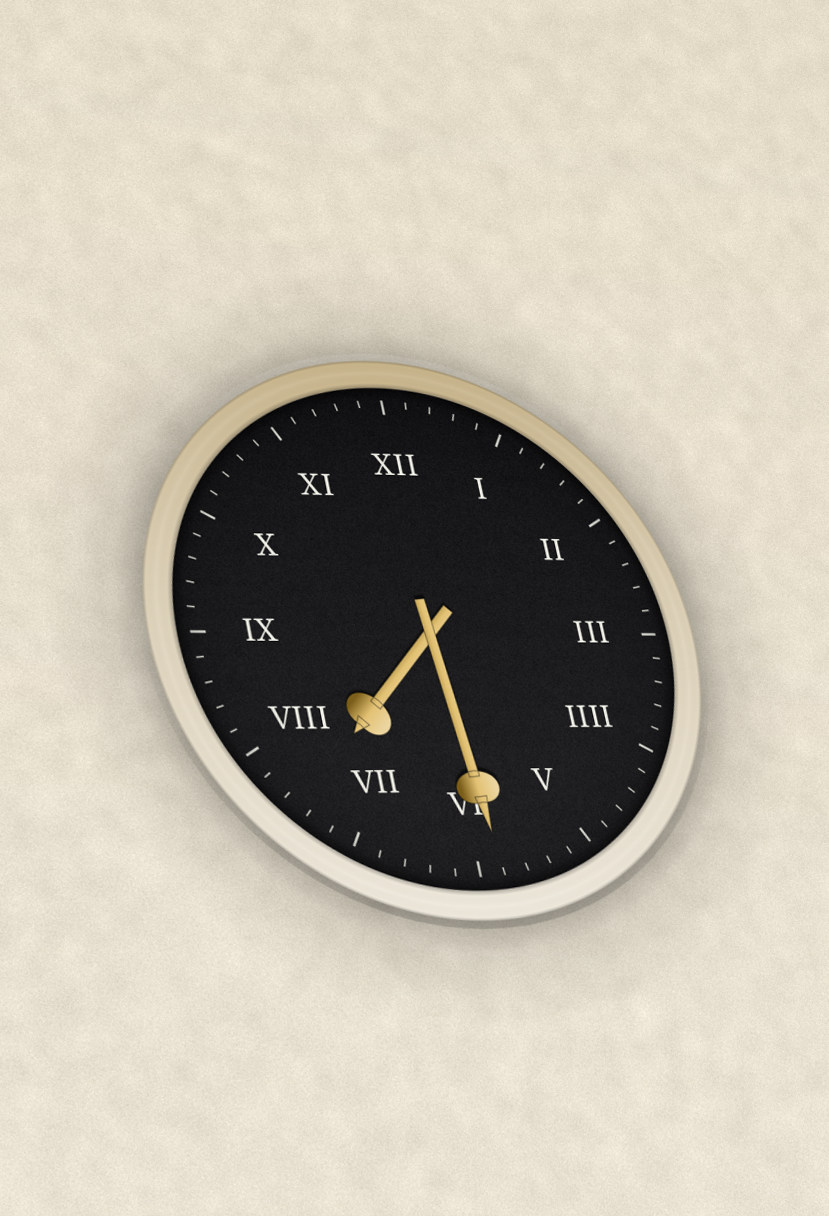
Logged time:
7h29
